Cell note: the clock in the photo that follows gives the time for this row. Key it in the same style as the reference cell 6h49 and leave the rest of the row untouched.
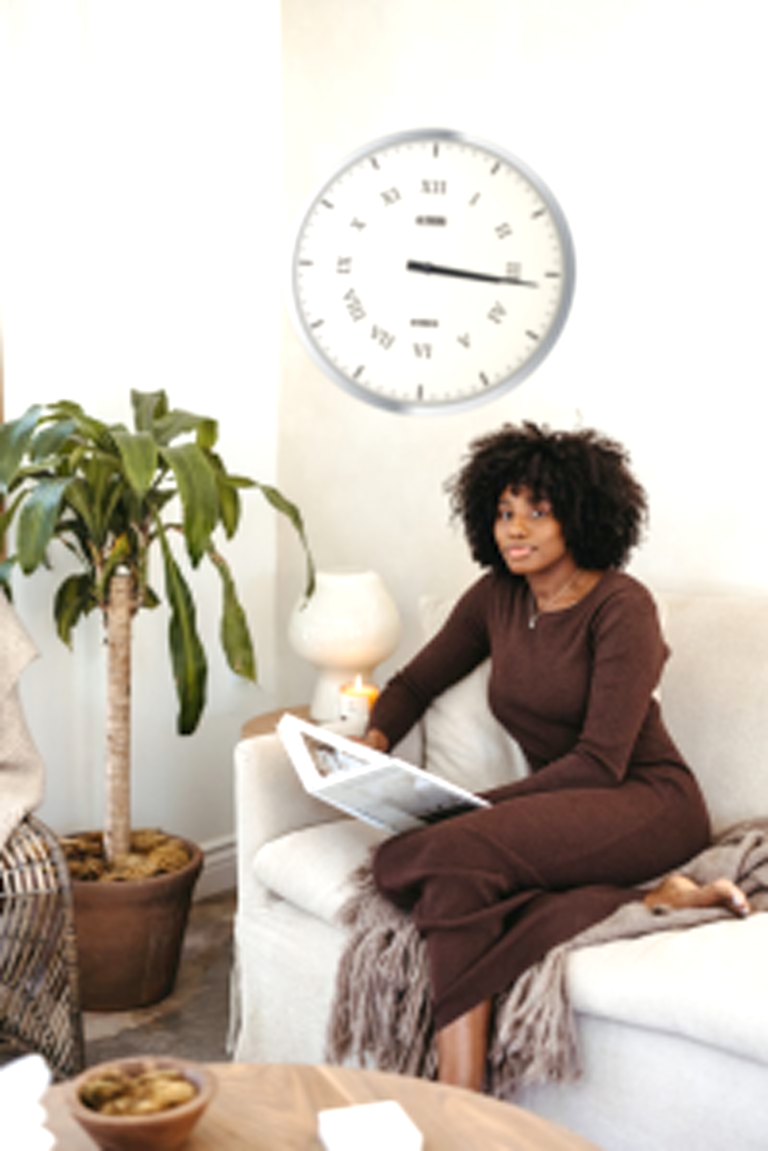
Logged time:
3h16
